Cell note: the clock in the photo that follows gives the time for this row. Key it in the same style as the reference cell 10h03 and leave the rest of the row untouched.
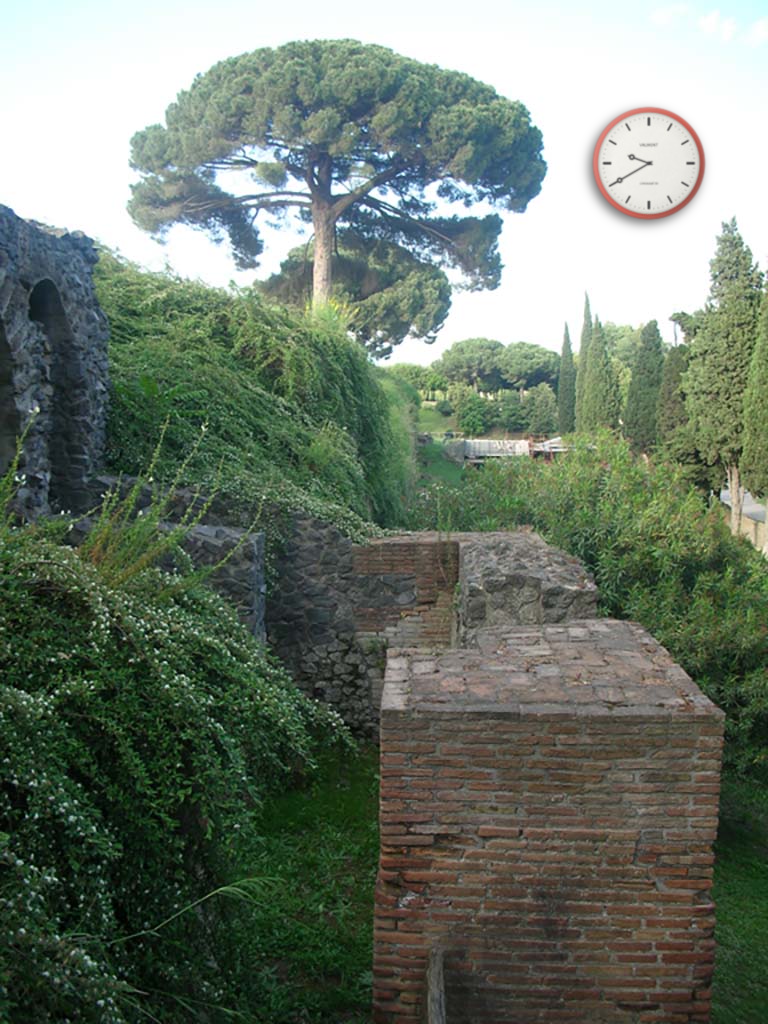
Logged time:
9h40
